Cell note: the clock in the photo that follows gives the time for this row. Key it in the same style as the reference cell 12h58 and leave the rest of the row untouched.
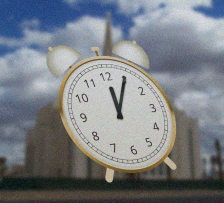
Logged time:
12h05
